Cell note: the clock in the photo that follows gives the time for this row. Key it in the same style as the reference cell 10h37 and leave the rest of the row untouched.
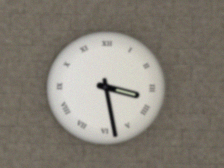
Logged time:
3h28
